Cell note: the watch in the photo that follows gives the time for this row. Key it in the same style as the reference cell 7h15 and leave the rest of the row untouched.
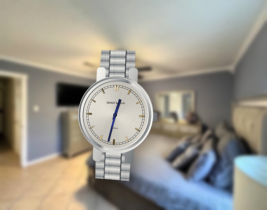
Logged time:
12h32
